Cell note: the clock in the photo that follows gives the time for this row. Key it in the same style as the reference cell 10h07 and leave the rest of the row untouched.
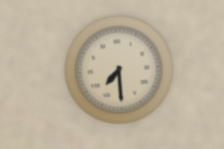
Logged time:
7h30
